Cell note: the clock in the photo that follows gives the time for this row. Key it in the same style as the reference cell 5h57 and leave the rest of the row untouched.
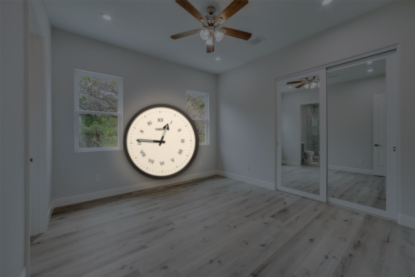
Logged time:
12h46
